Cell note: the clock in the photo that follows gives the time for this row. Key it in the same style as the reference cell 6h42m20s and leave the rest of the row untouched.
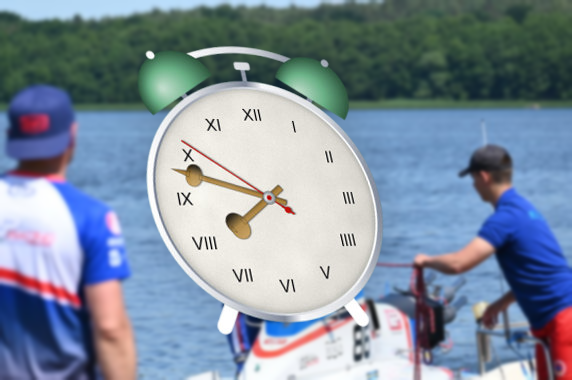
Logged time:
7h47m51s
